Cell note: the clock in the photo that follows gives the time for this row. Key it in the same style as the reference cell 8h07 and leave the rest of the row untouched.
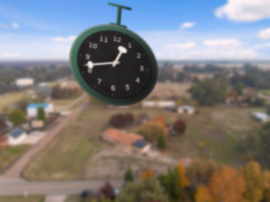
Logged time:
12h42
